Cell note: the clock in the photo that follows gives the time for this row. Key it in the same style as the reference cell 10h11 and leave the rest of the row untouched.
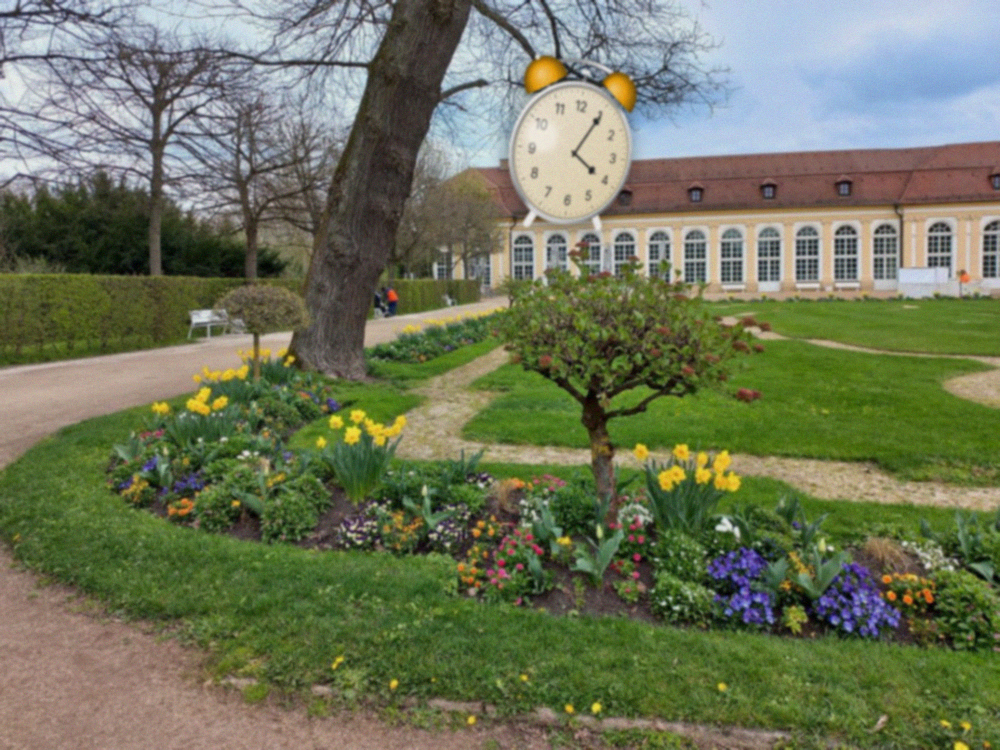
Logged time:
4h05
